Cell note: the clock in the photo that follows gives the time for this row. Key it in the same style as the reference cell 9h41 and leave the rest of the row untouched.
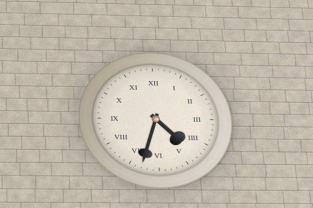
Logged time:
4h33
